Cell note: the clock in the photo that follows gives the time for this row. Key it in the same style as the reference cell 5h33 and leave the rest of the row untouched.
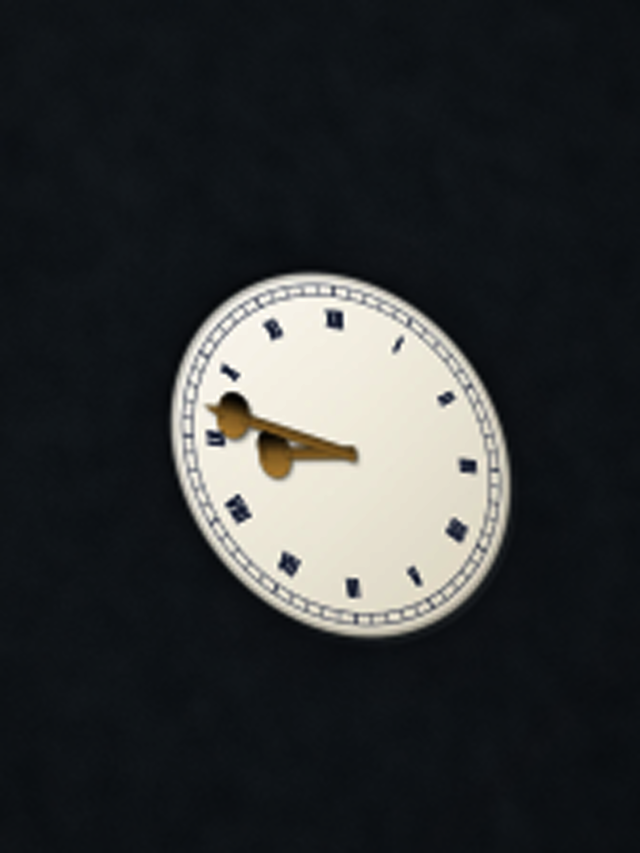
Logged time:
8h47
